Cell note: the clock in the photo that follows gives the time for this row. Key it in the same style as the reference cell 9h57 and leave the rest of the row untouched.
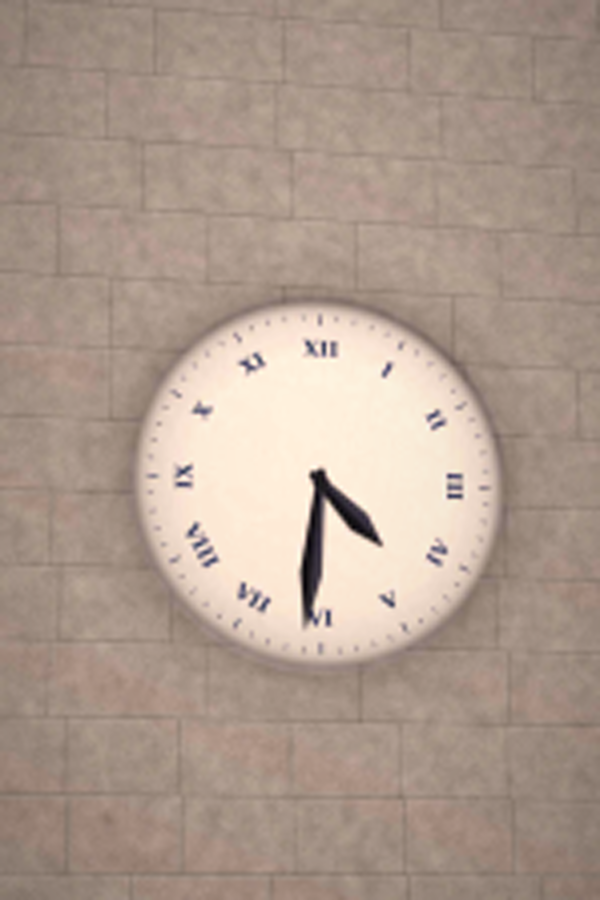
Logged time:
4h31
